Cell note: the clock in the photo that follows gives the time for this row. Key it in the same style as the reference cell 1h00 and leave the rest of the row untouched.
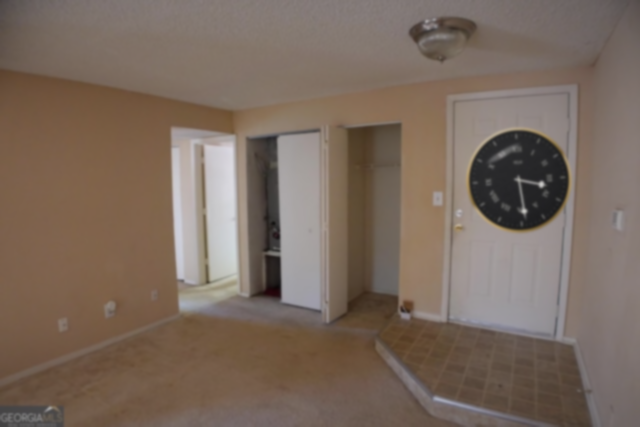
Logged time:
3h29
